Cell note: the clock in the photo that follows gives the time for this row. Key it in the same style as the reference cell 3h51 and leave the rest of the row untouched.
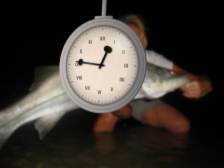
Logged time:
12h46
